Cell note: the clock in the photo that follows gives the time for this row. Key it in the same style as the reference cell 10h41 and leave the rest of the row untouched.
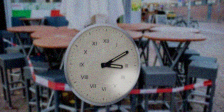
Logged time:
3h10
